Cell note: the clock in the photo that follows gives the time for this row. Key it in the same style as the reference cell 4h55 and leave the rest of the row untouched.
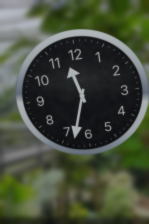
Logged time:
11h33
